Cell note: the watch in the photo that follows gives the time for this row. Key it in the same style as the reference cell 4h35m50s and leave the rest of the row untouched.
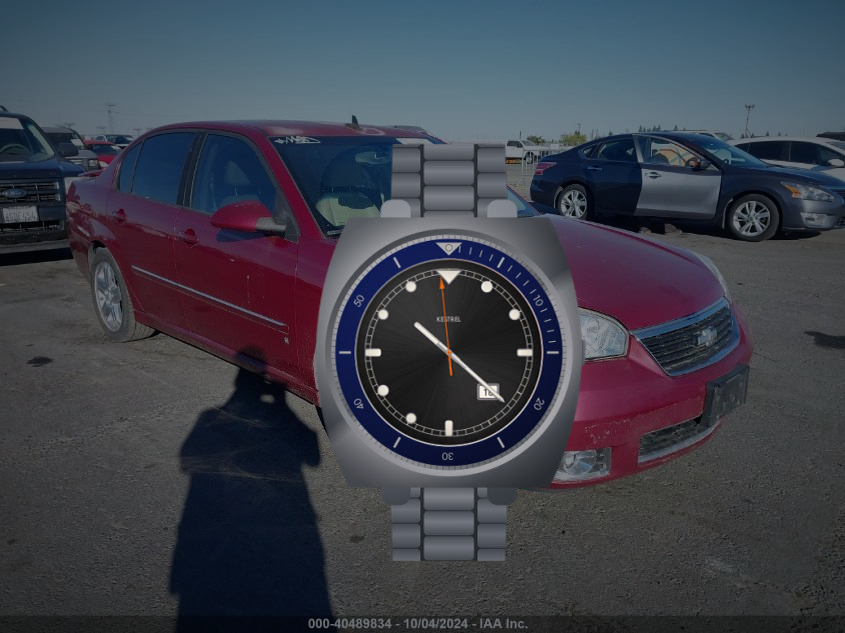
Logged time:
10h21m59s
